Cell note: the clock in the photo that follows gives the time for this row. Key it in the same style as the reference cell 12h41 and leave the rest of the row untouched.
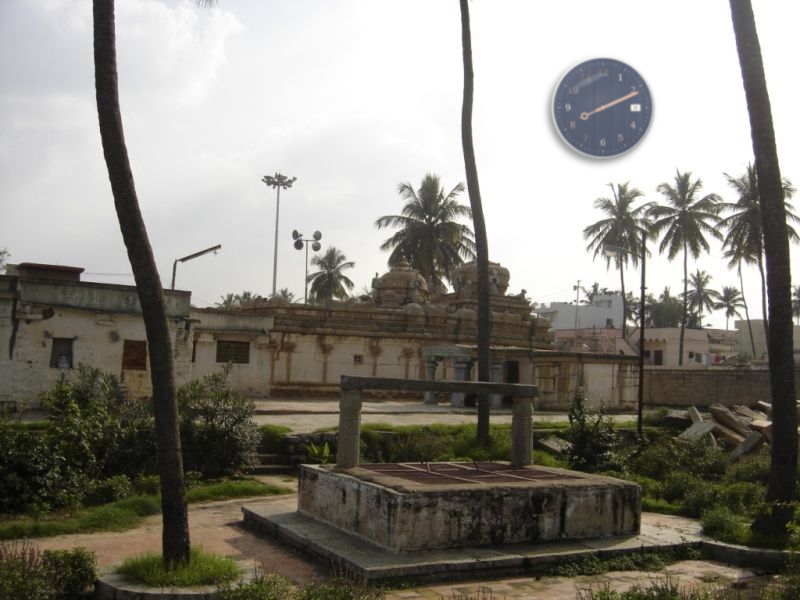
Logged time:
8h11
